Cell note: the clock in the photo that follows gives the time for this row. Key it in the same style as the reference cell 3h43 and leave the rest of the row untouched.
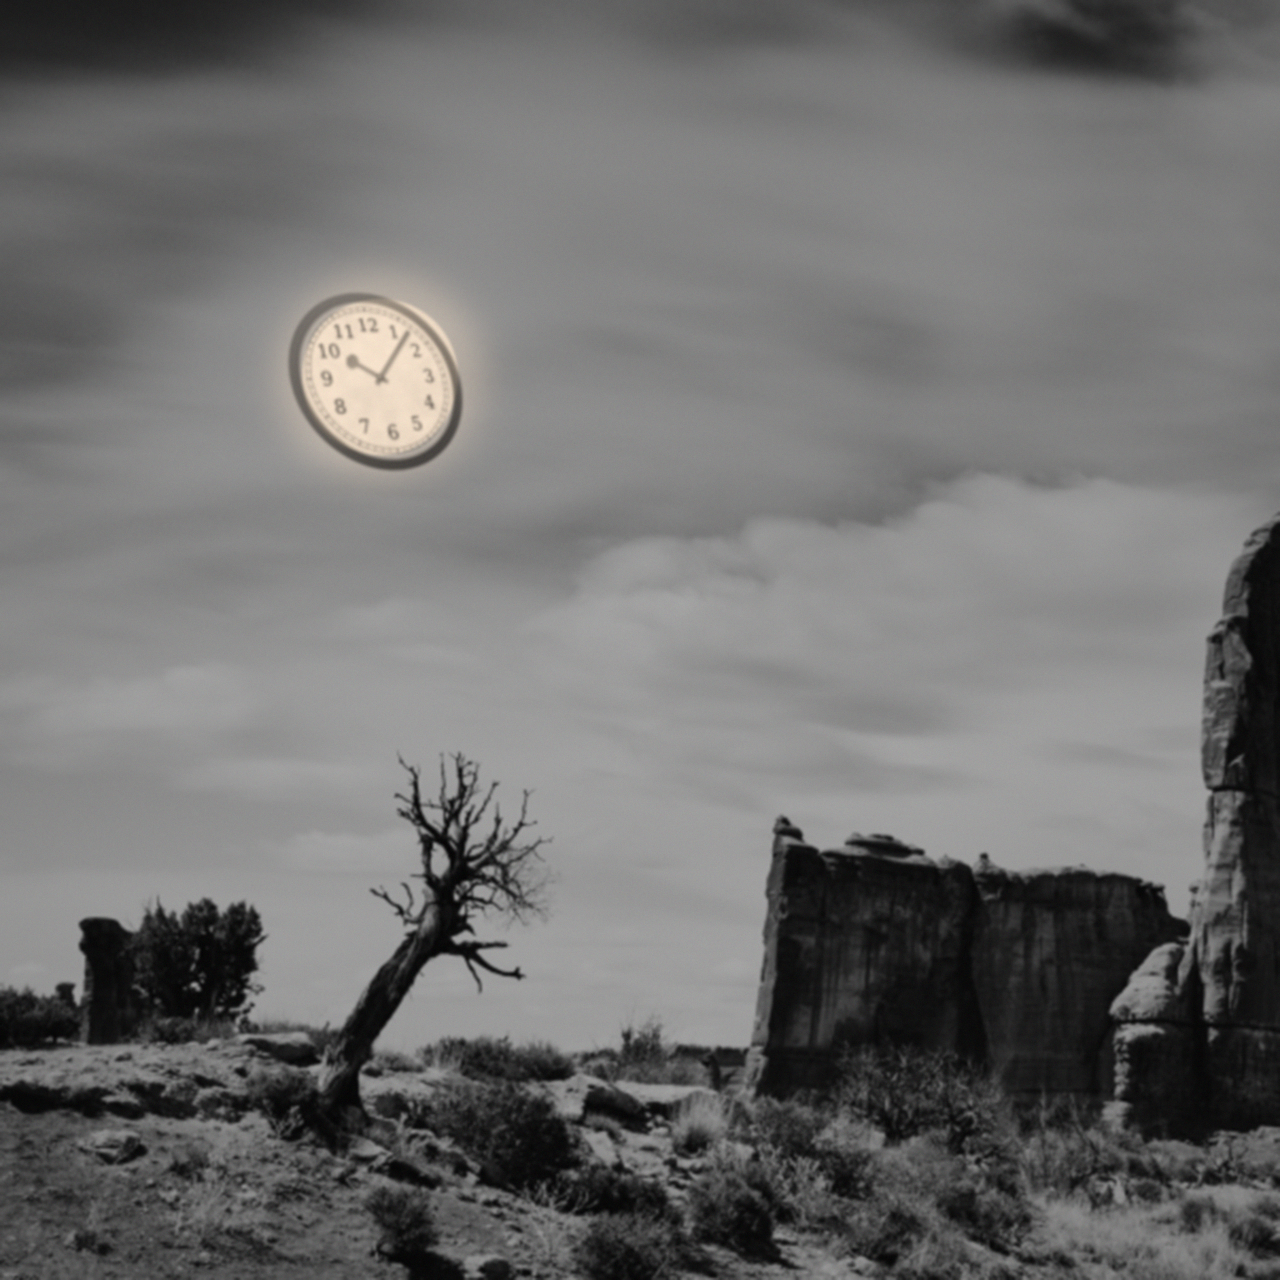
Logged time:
10h07
